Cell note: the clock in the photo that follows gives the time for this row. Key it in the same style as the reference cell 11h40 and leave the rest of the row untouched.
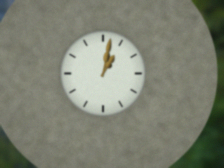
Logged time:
1h02
